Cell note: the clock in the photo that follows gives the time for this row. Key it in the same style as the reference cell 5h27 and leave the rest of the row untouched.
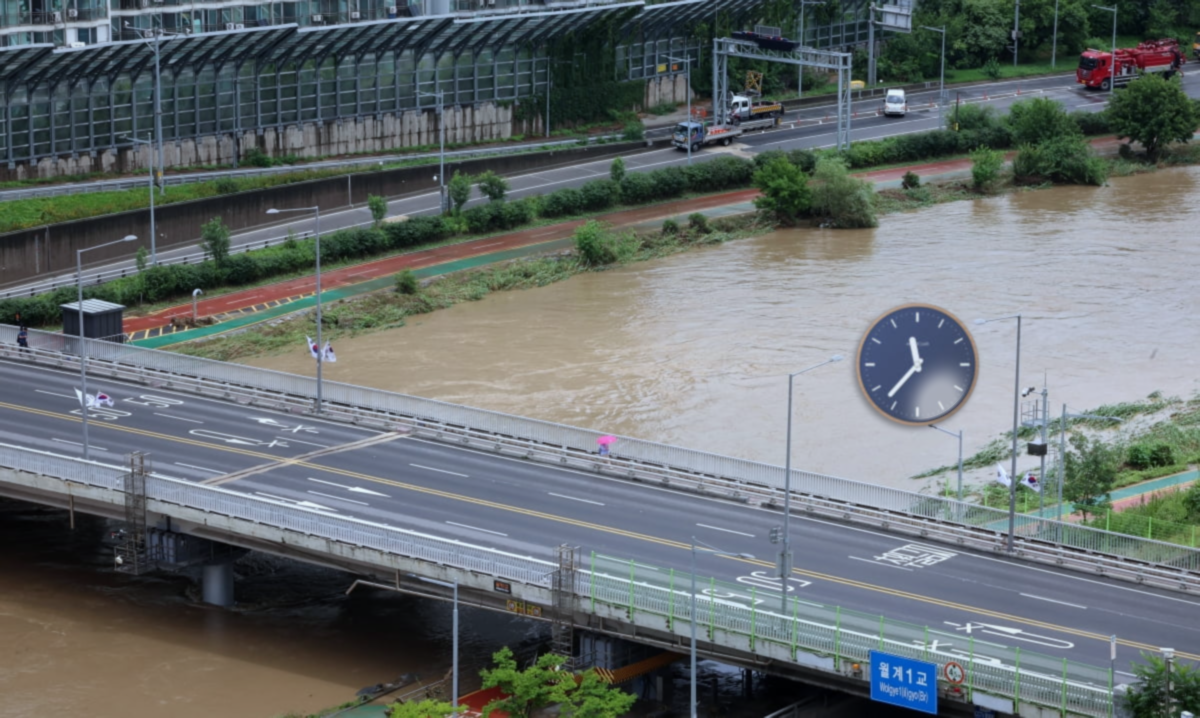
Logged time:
11h37
